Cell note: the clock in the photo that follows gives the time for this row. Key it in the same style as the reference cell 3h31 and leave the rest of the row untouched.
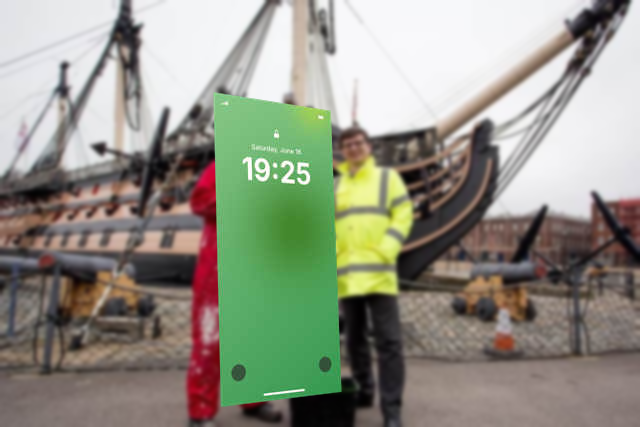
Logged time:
19h25
